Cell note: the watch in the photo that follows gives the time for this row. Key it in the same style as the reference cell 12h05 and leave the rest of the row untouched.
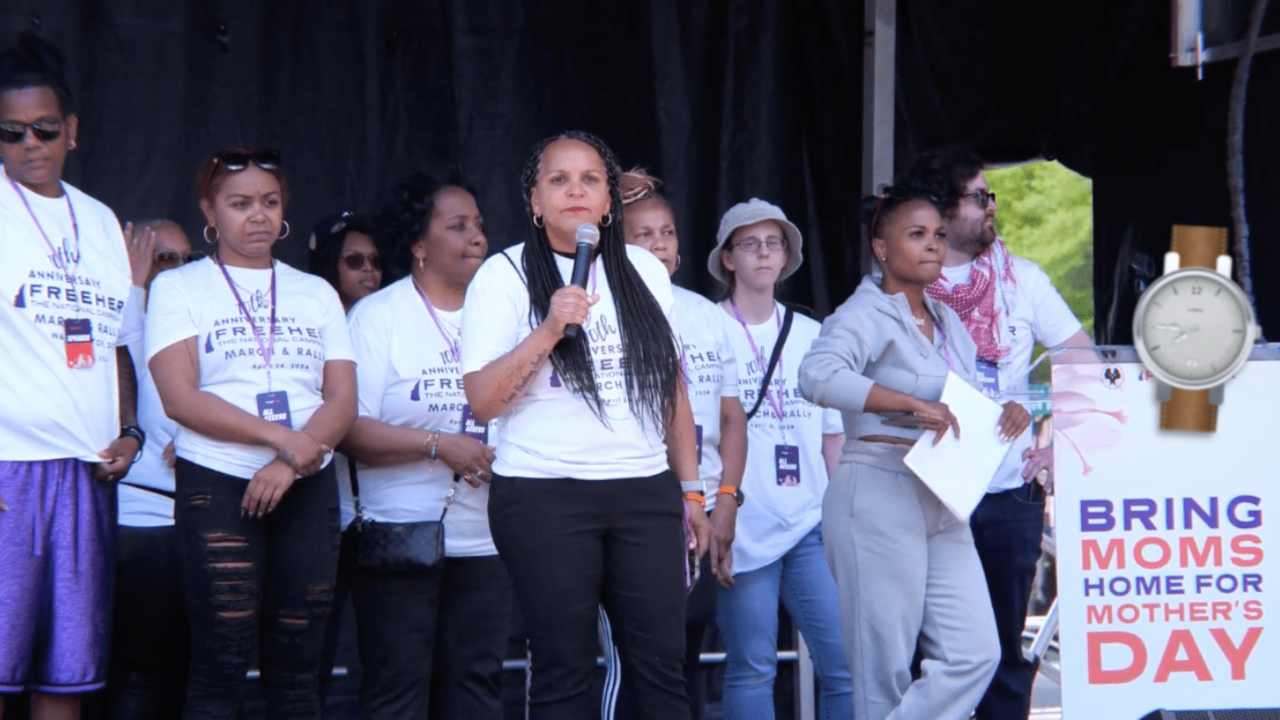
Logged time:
7h45
